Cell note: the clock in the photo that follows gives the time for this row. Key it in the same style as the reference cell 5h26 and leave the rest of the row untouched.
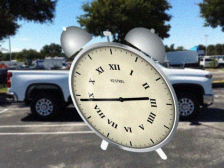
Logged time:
2h44
